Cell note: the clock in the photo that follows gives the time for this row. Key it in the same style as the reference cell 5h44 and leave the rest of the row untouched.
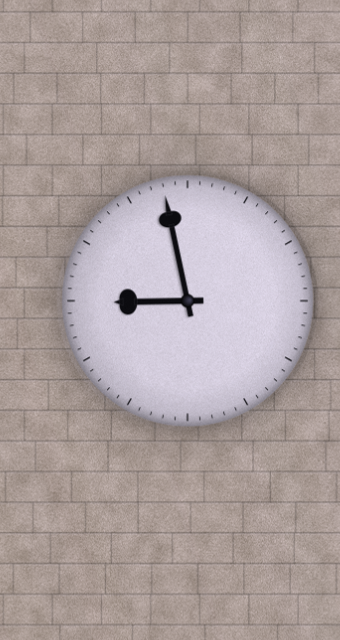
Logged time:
8h58
